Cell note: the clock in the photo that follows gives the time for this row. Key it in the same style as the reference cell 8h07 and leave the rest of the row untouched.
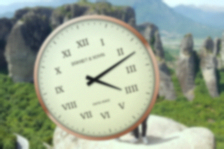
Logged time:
4h12
